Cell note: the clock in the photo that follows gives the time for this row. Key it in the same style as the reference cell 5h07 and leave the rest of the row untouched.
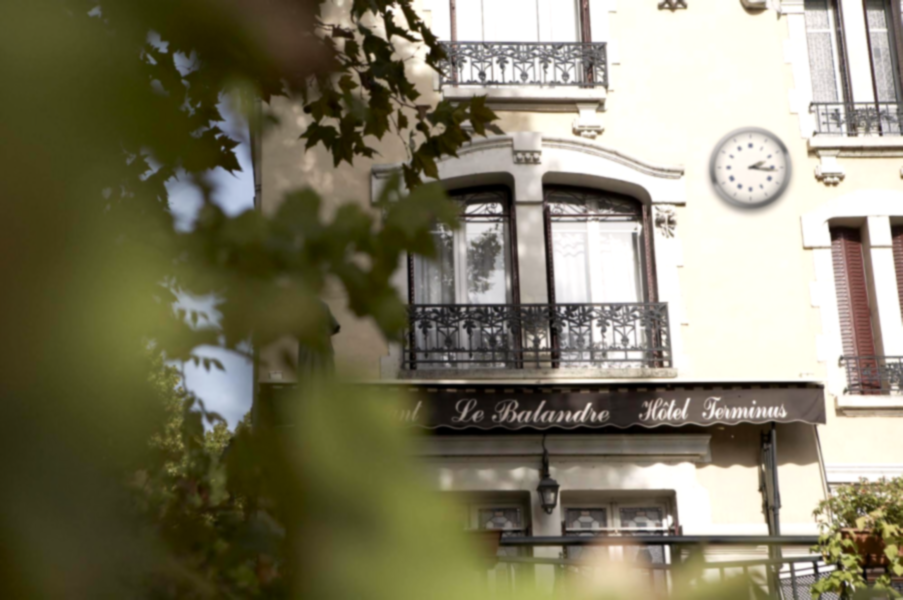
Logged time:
2h16
